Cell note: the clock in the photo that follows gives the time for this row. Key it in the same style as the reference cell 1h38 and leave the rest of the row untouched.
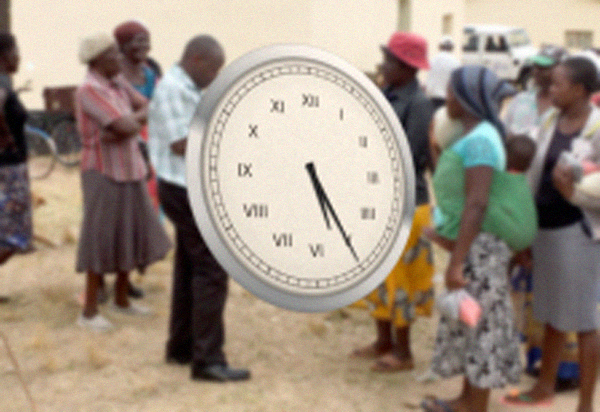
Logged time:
5h25
